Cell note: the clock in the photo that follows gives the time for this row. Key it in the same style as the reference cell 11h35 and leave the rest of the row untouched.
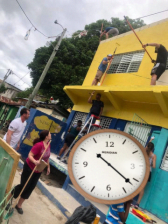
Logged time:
10h22
